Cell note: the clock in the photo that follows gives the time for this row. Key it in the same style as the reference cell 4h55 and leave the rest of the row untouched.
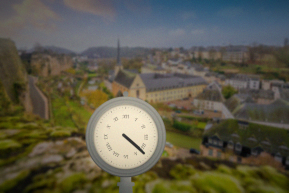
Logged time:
4h22
